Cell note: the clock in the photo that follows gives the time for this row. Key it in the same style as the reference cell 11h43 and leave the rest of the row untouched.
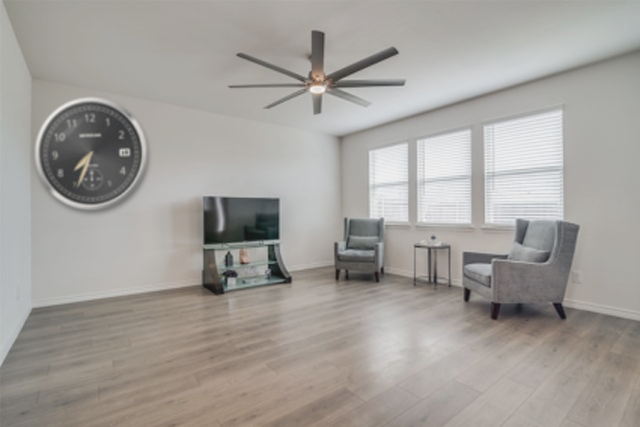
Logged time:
7h34
